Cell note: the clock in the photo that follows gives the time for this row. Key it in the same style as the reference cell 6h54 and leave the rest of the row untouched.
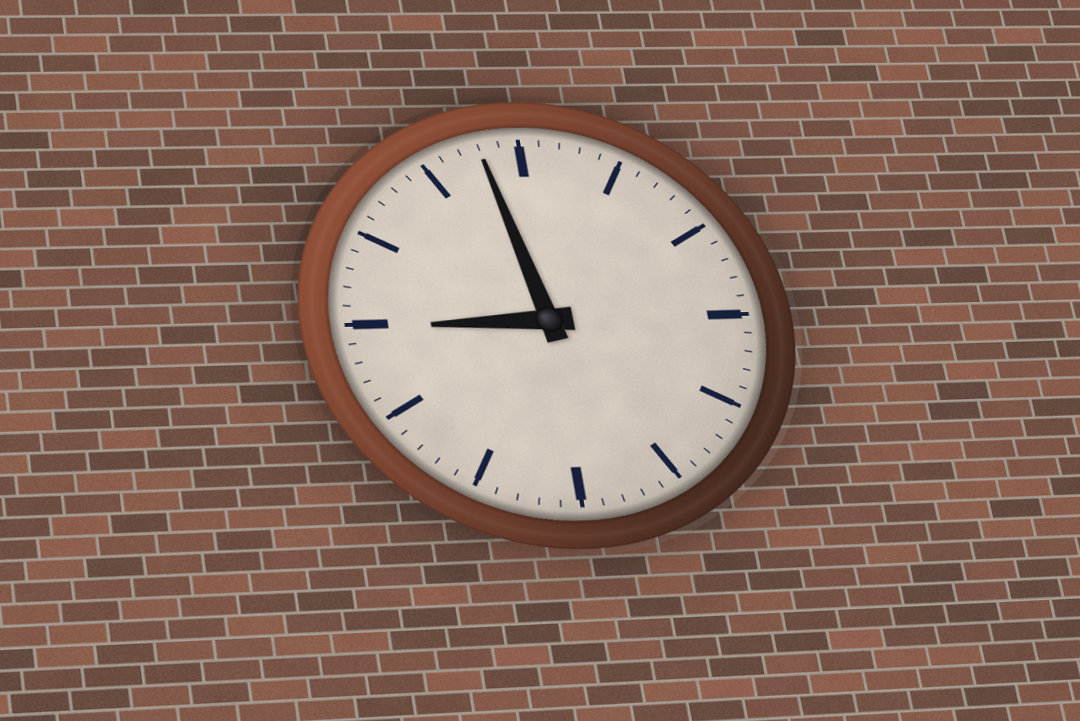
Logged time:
8h58
